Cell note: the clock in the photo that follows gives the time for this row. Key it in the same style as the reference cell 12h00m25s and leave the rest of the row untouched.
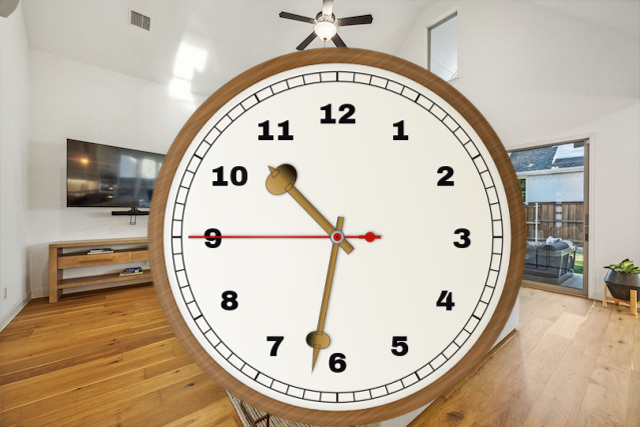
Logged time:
10h31m45s
